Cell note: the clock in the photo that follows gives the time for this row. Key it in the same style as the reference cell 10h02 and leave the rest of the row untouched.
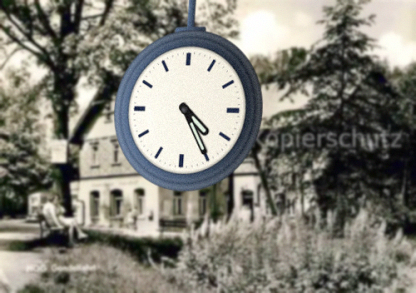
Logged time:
4h25
